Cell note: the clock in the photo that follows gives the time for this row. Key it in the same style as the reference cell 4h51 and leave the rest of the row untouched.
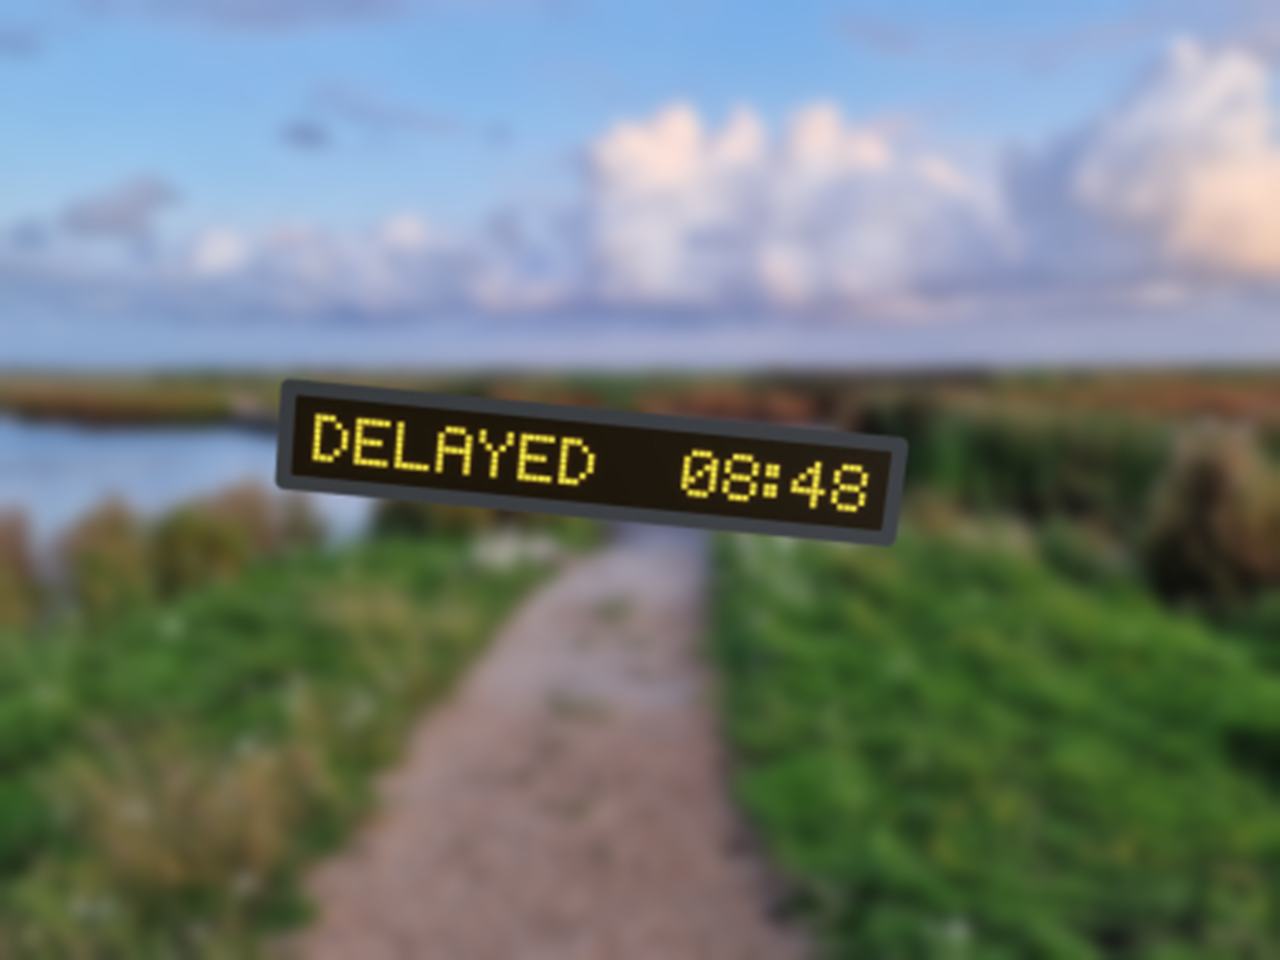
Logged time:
8h48
